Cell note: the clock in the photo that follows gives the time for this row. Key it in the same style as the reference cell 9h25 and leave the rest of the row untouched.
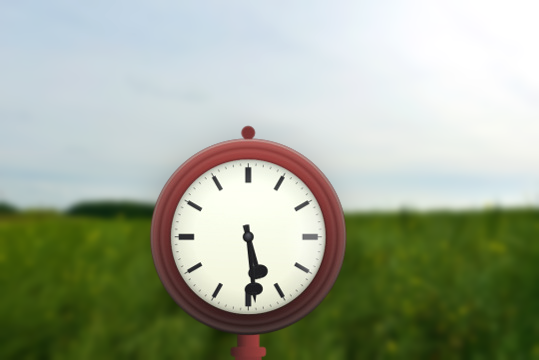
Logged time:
5h29
